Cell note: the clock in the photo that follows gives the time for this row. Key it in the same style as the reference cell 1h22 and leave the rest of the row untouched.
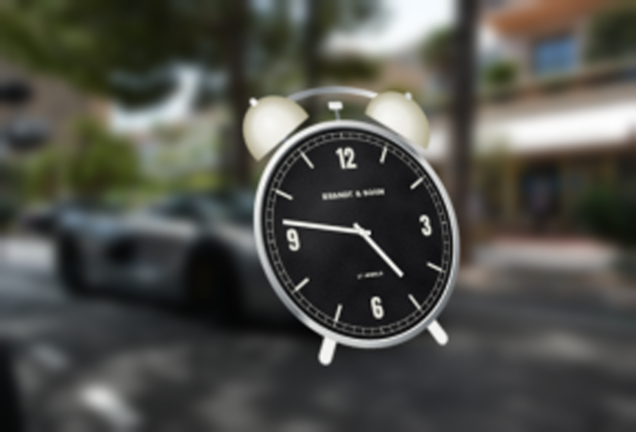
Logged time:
4h47
